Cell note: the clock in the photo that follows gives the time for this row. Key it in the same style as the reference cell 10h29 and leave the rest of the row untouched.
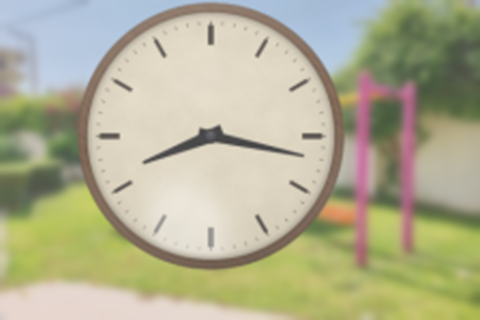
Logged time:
8h17
